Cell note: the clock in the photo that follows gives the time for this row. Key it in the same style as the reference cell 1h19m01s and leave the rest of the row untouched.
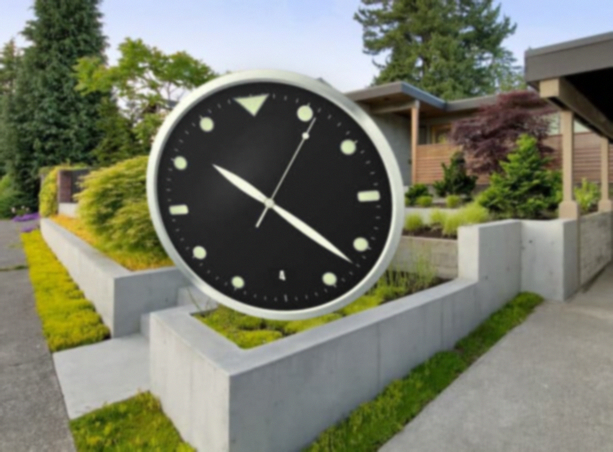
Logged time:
10h22m06s
